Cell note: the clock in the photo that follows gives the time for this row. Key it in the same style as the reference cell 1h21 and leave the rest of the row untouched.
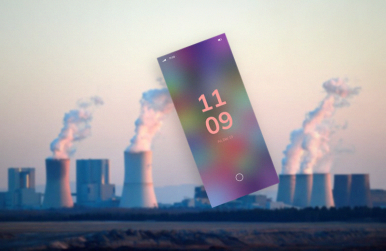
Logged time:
11h09
